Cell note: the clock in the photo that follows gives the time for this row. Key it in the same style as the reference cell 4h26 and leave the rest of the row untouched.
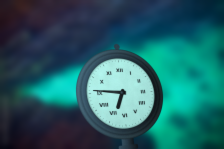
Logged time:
6h46
